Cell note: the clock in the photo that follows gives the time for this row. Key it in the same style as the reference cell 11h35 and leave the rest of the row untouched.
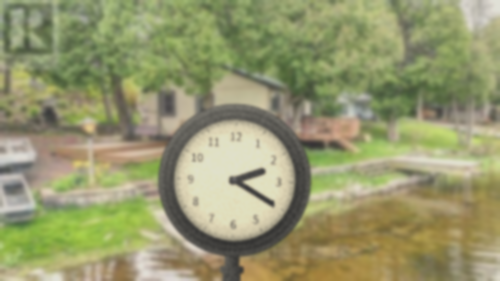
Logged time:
2h20
